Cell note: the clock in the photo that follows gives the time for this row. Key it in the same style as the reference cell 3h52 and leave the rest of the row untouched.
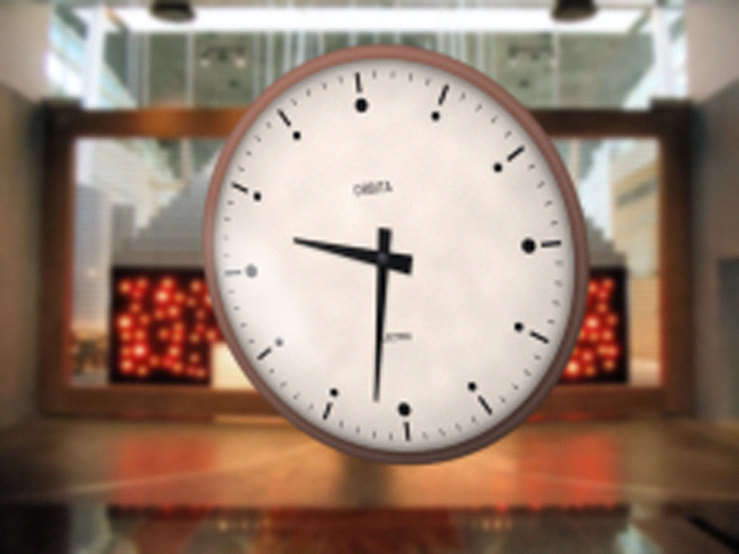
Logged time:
9h32
